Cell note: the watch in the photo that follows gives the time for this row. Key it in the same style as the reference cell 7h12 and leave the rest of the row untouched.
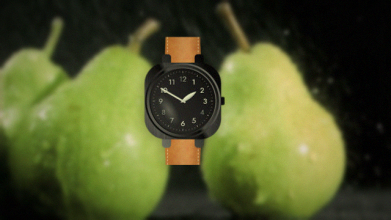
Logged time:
1h50
